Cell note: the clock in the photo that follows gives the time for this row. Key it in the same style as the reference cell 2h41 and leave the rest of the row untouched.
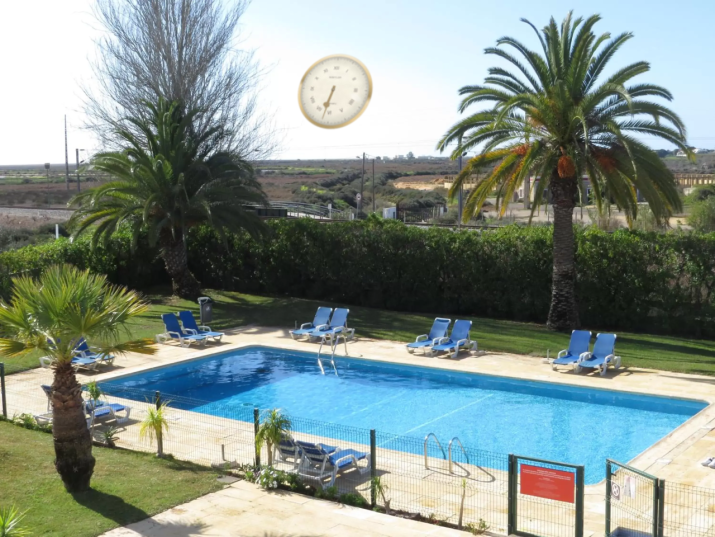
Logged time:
6h32
